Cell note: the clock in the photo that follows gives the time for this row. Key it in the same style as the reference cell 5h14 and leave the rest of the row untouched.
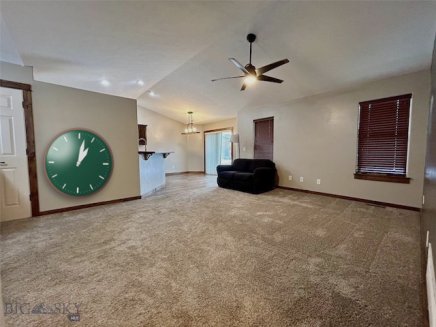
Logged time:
1h02
